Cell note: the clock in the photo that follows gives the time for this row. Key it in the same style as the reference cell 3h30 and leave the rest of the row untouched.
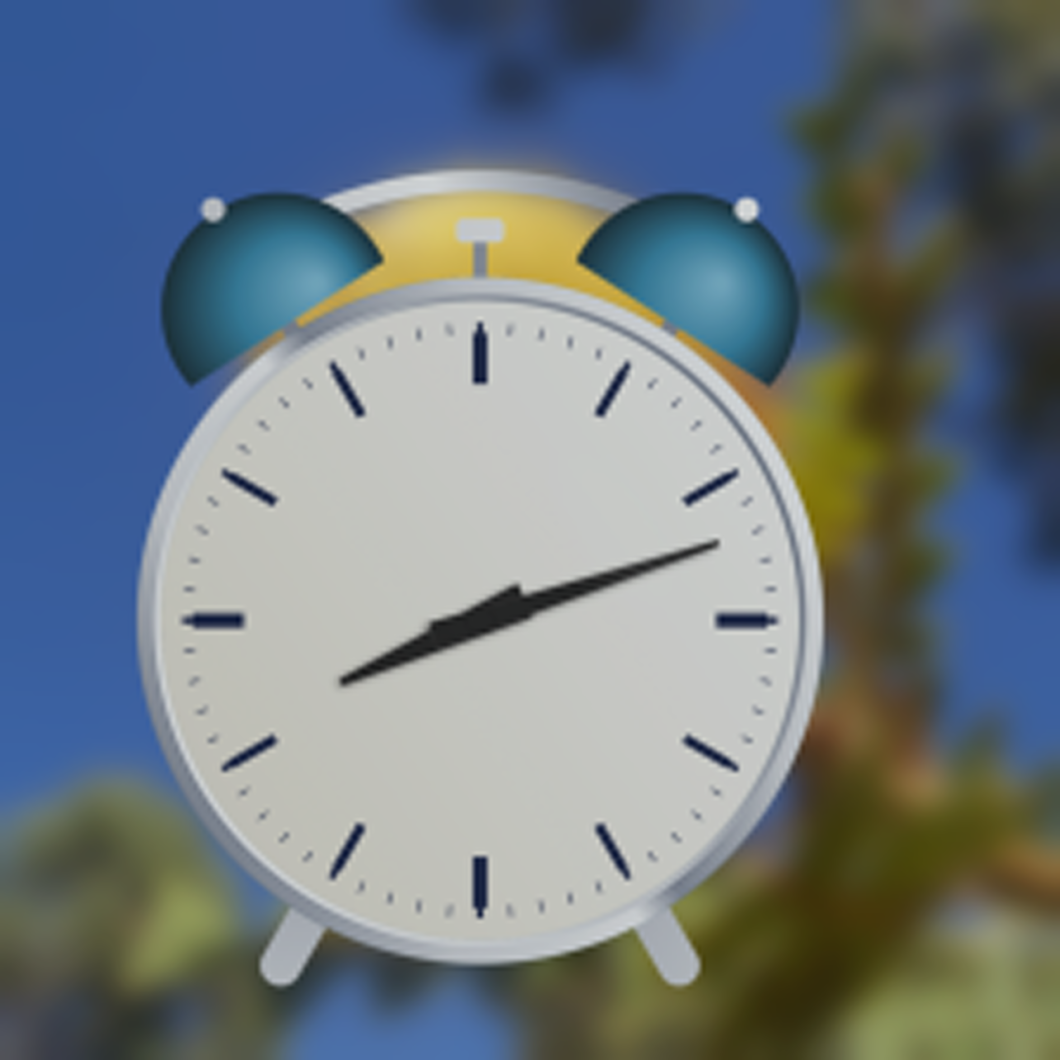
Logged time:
8h12
